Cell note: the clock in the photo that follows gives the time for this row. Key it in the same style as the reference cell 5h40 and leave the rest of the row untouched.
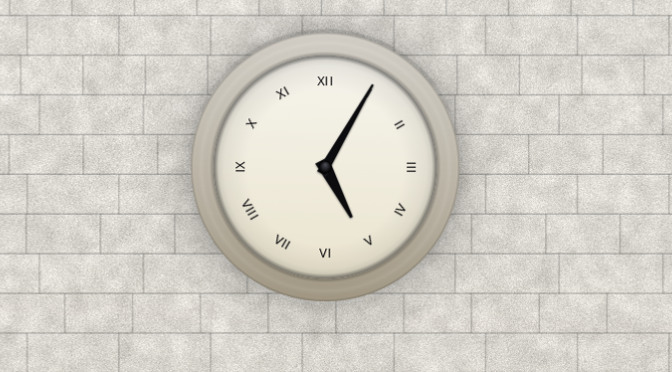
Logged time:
5h05
